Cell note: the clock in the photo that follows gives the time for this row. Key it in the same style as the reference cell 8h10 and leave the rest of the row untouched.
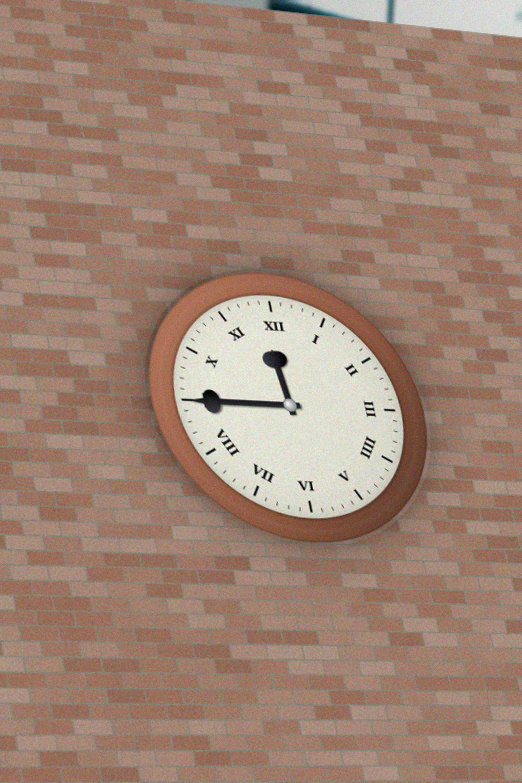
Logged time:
11h45
